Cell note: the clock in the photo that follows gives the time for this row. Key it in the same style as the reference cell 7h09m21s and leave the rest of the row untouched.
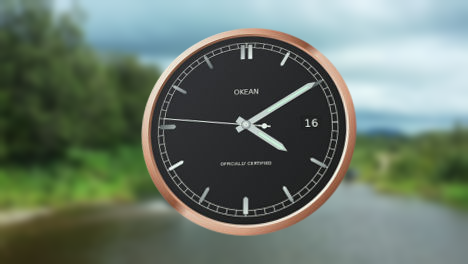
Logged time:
4h09m46s
